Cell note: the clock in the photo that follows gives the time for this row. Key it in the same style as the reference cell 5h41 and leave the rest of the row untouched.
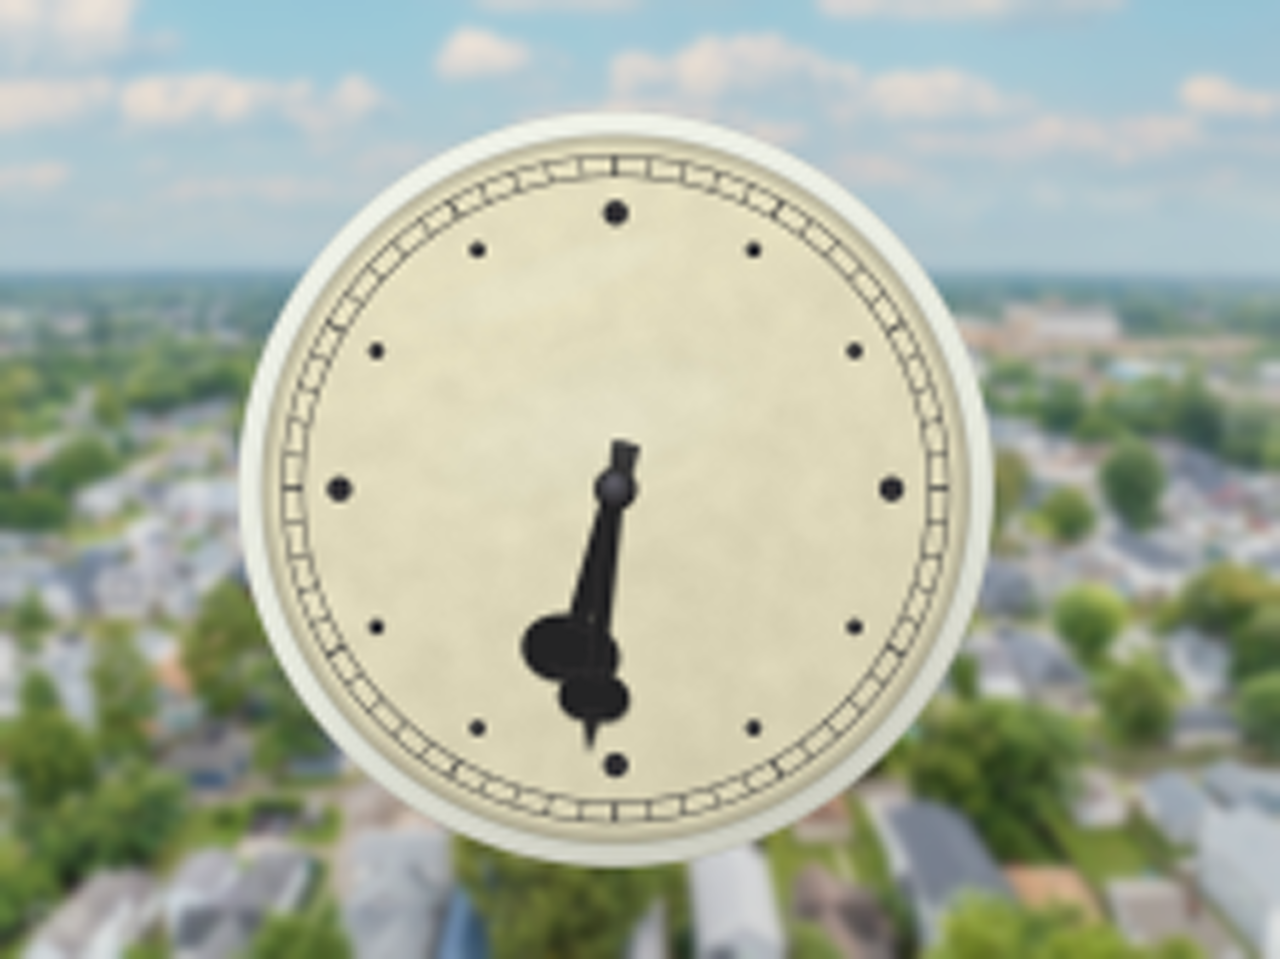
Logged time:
6h31
